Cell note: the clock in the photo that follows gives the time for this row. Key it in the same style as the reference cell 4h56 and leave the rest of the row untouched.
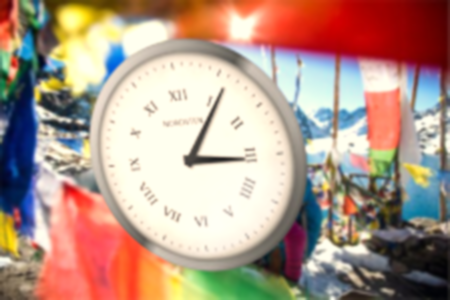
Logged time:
3h06
